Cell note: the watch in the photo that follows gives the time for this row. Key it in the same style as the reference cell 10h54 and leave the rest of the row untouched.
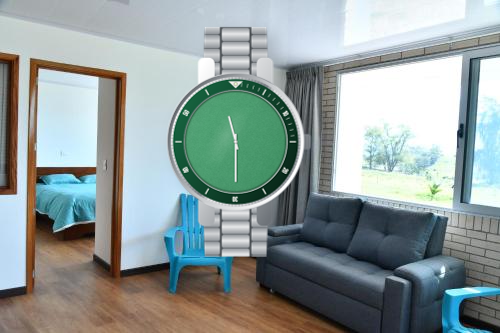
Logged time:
11h30
